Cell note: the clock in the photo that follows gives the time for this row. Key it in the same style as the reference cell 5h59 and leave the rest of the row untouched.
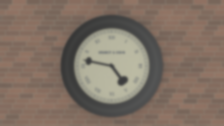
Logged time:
4h47
